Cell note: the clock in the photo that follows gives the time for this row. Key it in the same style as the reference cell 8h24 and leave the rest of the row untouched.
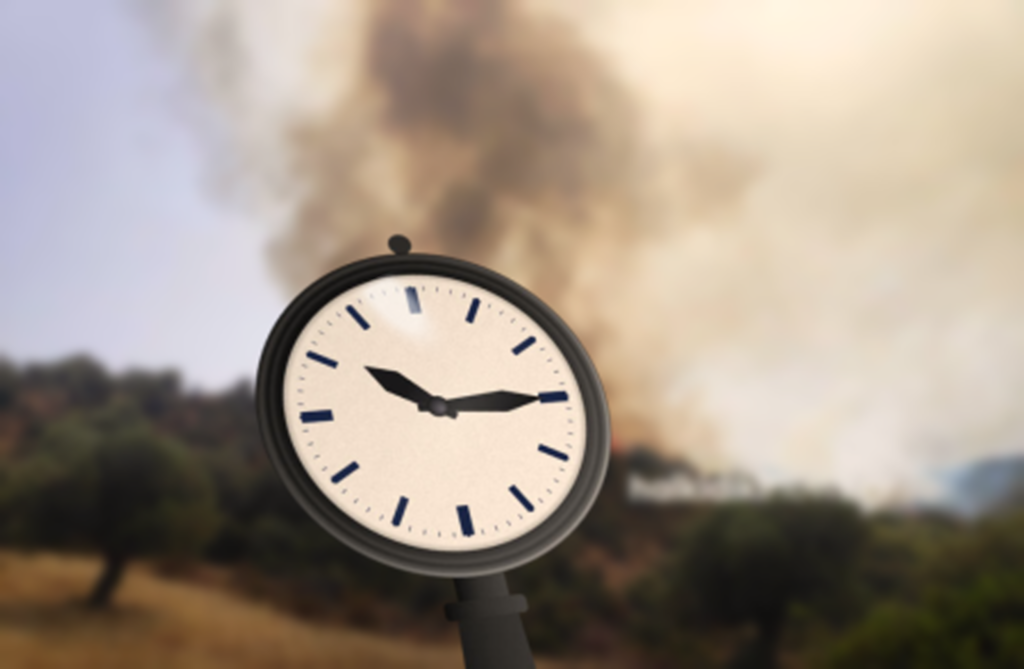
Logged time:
10h15
